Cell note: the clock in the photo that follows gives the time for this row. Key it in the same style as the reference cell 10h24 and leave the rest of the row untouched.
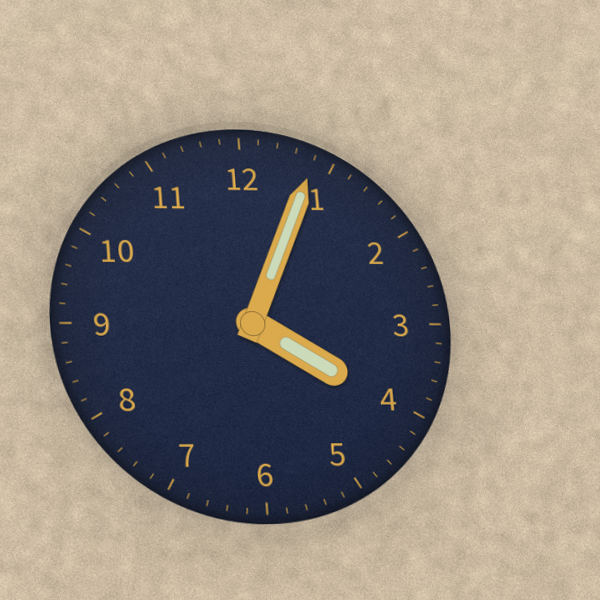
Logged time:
4h04
